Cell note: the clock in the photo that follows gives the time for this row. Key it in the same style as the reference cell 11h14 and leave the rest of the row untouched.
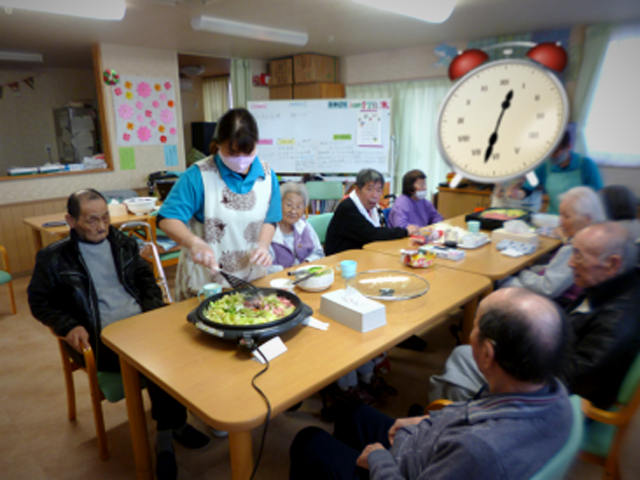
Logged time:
12h32
